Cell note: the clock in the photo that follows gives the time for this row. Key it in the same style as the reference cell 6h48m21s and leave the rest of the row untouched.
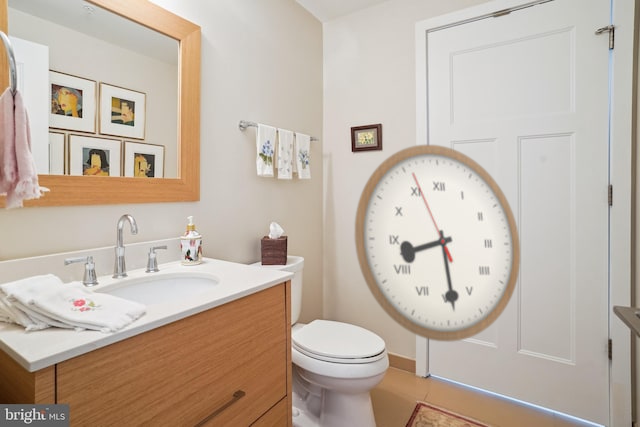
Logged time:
8h28m56s
